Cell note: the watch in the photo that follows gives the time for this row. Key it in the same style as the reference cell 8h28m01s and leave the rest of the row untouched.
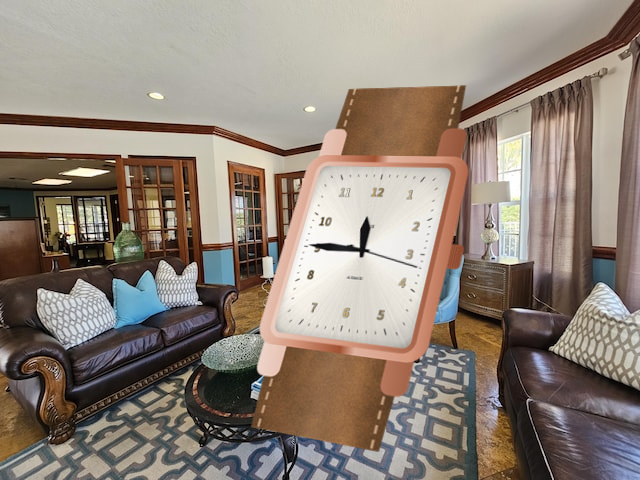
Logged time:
11h45m17s
